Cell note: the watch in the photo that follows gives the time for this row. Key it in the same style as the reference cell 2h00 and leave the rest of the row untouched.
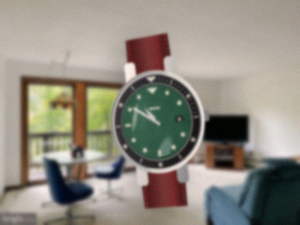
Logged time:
10h51
